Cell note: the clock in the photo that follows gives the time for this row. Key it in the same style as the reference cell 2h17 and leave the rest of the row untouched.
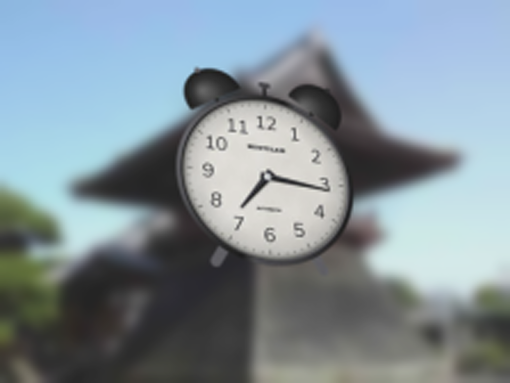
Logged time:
7h16
